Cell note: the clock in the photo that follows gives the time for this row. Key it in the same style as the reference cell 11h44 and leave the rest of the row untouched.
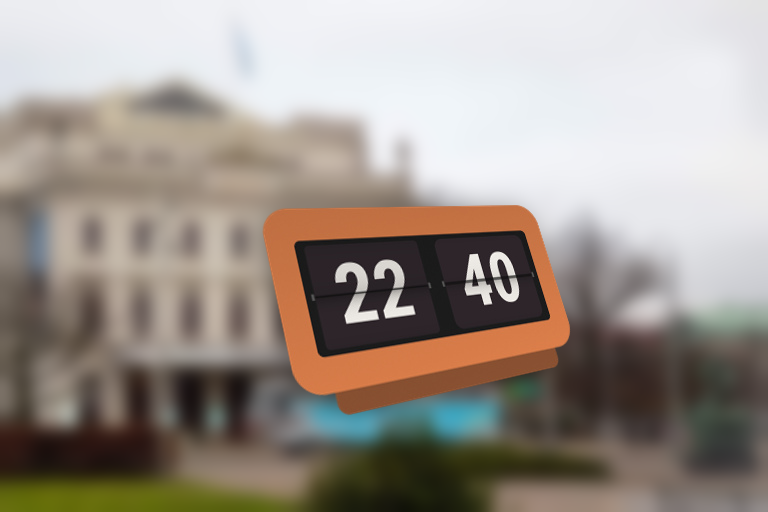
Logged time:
22h40
